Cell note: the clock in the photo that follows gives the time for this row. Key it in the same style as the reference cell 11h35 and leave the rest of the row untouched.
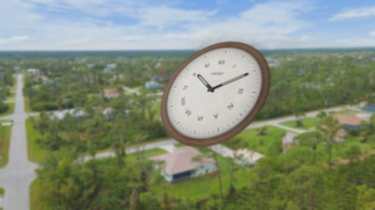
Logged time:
10h10
